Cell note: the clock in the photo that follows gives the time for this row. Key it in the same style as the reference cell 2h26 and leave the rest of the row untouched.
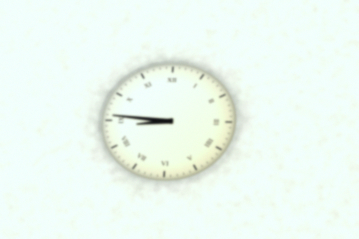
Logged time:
8h46
